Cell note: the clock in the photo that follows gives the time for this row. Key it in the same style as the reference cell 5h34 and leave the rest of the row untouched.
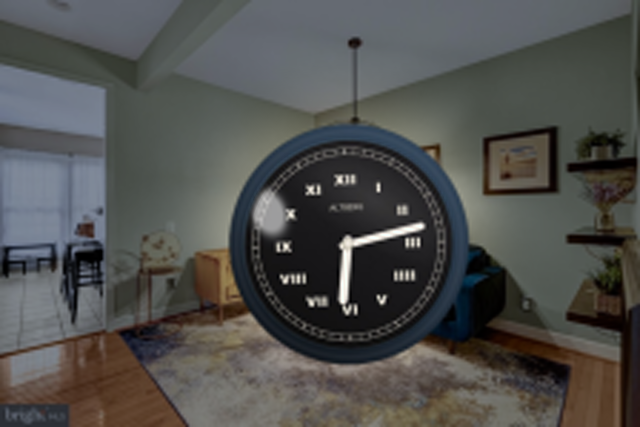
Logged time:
6h13
